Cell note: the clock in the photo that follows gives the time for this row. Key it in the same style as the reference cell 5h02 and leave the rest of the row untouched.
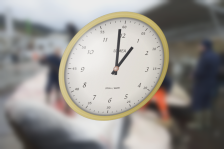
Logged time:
12h59
